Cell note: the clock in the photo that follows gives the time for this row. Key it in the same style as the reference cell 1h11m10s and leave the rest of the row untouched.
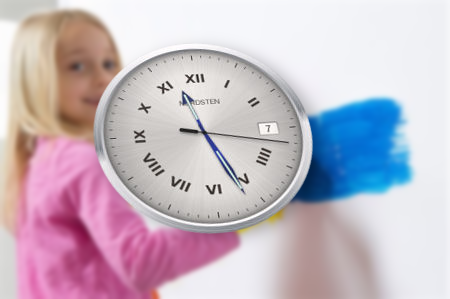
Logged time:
11h26m17s
